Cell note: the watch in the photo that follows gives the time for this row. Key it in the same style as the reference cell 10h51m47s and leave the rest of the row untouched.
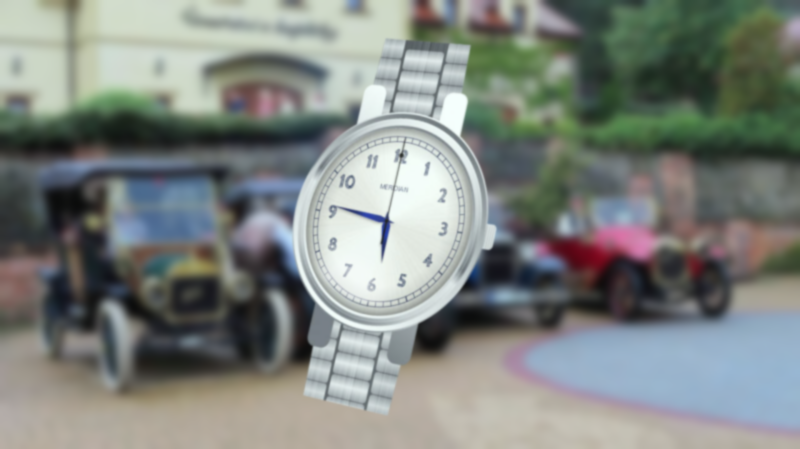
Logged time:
5h46m00s
